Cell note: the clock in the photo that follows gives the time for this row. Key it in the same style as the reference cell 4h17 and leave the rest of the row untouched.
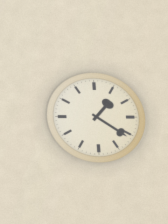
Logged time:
1h21
